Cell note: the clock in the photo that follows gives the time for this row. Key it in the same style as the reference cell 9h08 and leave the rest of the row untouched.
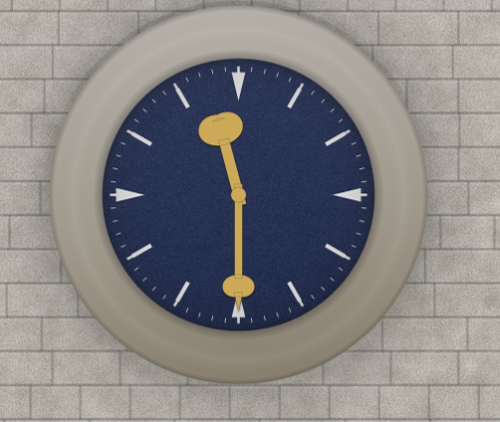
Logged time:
11h30
